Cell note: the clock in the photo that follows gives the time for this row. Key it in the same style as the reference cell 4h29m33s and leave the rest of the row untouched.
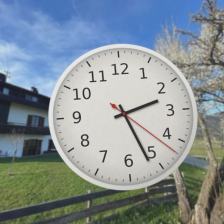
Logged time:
2h26m22s
